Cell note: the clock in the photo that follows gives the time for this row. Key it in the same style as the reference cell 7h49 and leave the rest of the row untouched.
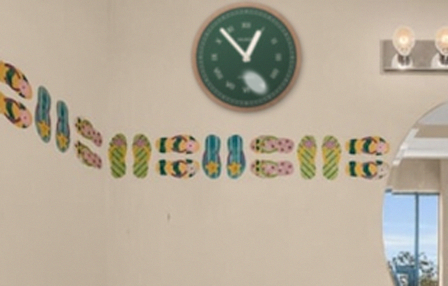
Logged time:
12h53
